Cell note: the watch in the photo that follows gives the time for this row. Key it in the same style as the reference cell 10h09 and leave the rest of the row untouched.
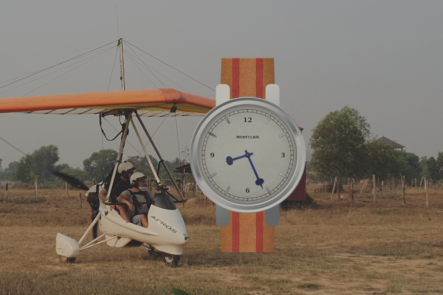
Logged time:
8h26
